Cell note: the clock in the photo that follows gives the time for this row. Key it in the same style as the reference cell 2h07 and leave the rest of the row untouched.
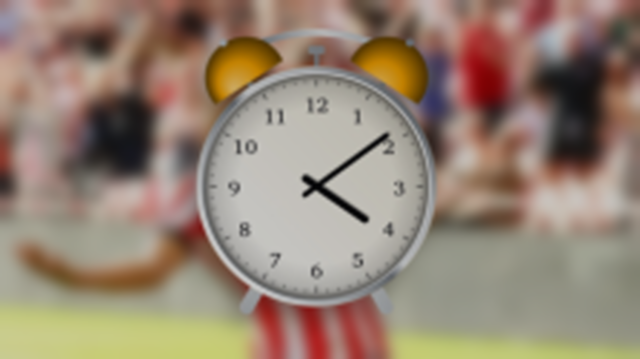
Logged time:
4h09
